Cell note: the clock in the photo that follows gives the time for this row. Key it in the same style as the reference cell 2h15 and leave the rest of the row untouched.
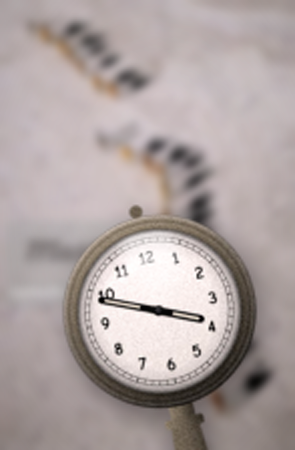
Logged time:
3h49
